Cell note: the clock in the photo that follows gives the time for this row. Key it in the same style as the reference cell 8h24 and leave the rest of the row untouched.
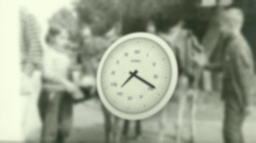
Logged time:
7h19
